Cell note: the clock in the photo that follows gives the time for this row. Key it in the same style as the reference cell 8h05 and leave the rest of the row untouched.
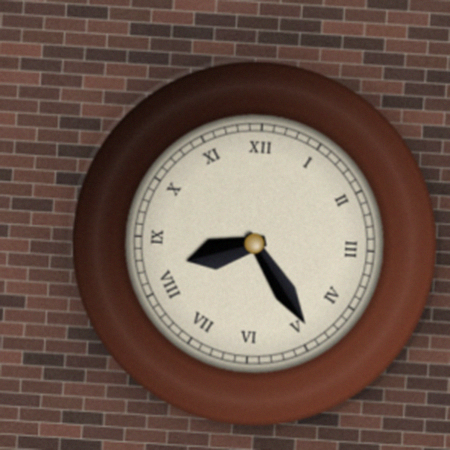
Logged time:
8h24
